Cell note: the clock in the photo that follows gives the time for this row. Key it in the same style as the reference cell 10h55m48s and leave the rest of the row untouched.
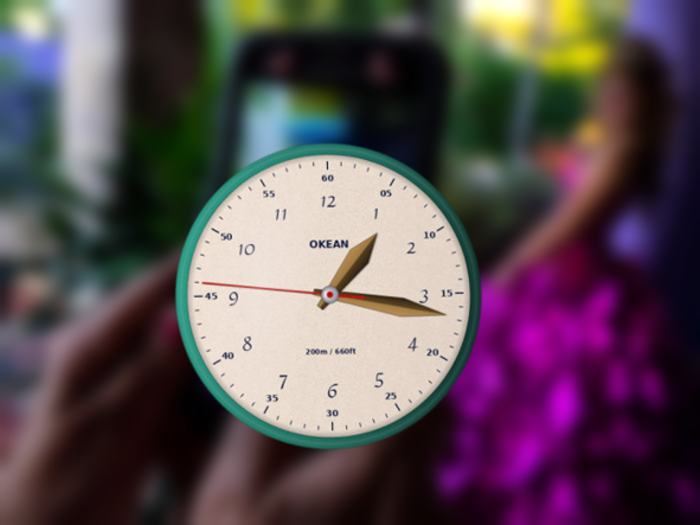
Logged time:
1h16m46s
